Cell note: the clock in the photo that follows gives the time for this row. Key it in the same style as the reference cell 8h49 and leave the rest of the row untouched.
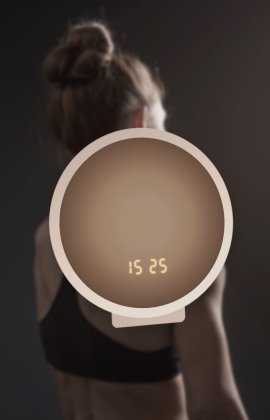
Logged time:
15h25
